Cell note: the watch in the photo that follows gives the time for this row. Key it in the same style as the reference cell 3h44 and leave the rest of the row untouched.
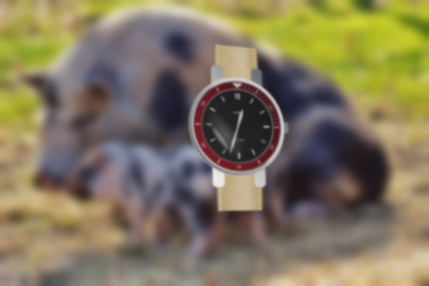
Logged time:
12h33
